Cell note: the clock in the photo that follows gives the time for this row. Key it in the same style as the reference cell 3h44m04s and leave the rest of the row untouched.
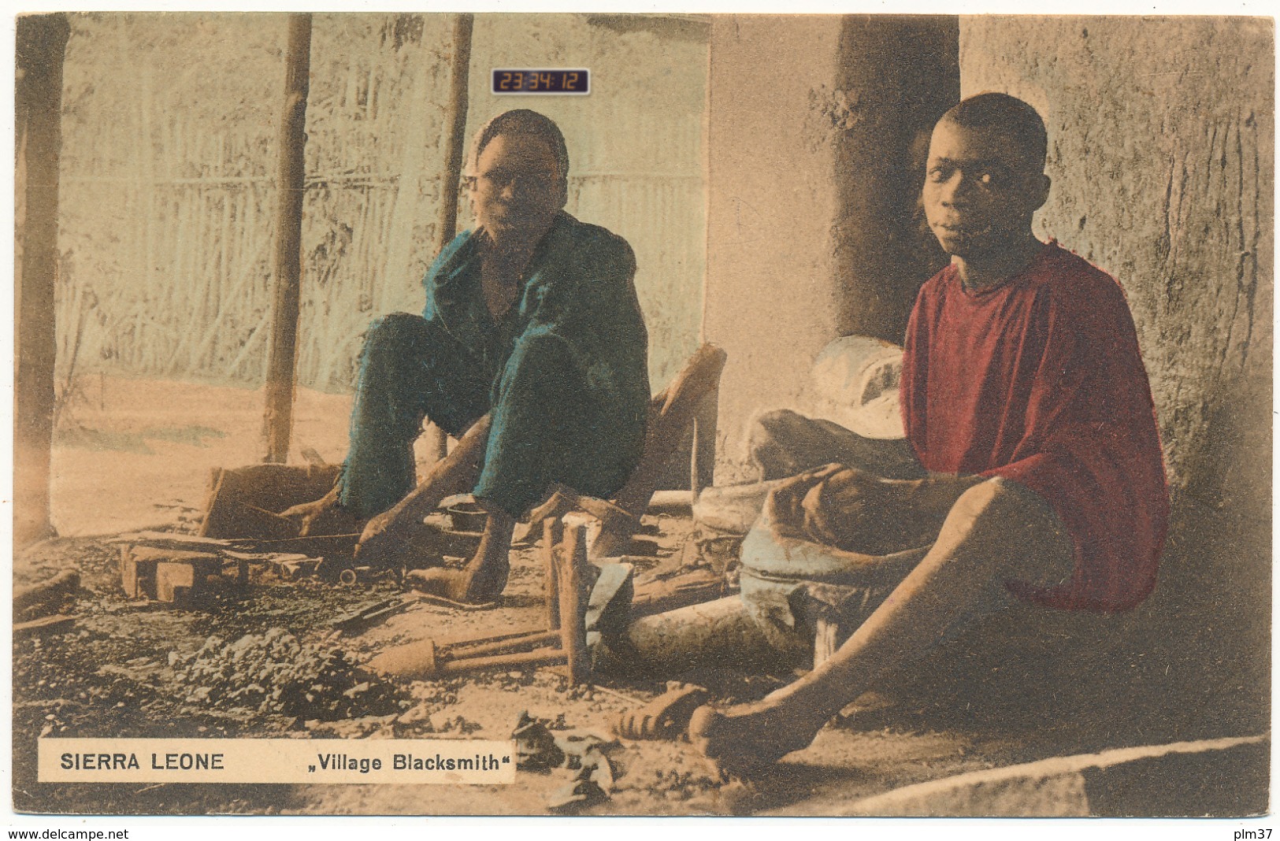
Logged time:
23h34m12s
